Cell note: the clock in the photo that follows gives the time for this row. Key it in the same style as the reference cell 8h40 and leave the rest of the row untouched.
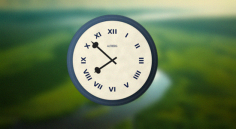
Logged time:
7h52
